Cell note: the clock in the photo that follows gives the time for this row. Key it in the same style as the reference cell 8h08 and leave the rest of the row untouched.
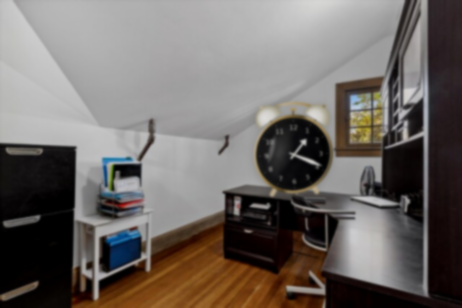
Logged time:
1h19
